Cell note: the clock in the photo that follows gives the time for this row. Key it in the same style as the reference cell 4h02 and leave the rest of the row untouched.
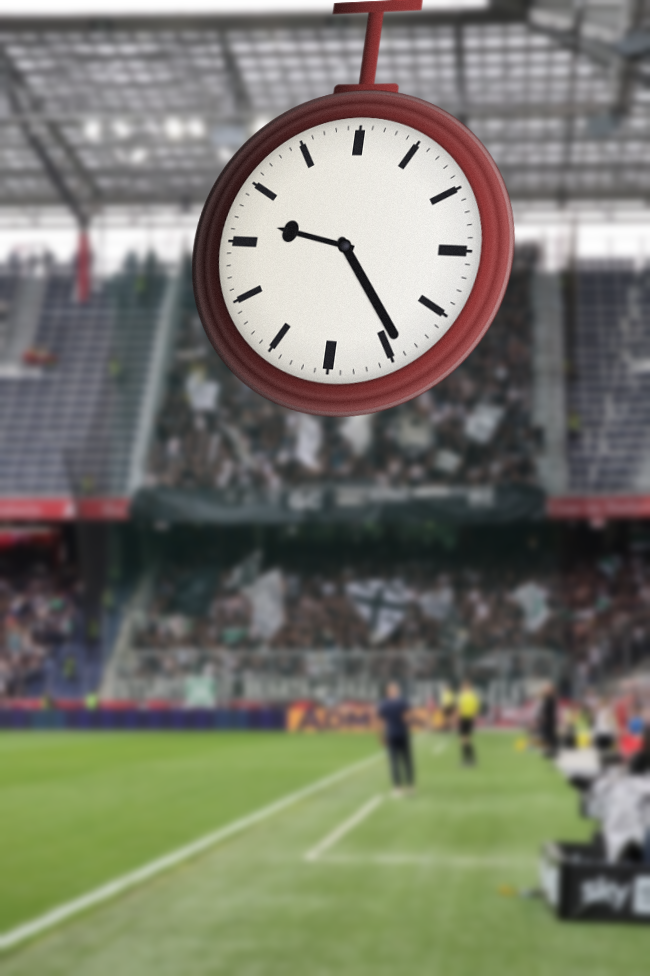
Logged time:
9h24
